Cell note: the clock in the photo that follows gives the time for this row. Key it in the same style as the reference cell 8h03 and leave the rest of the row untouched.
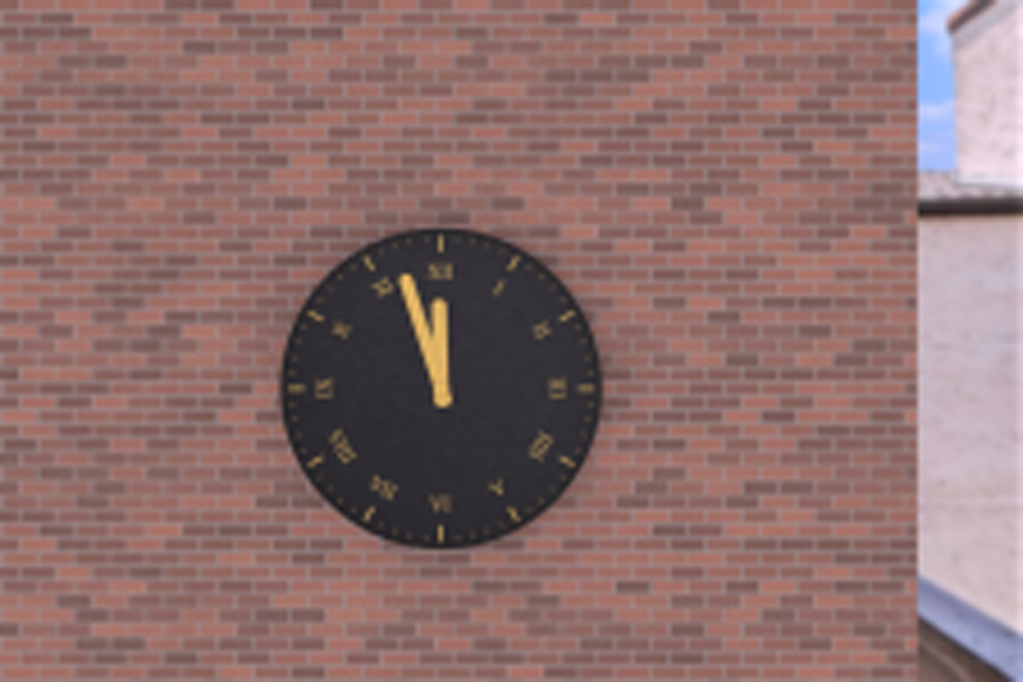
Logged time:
11h57
